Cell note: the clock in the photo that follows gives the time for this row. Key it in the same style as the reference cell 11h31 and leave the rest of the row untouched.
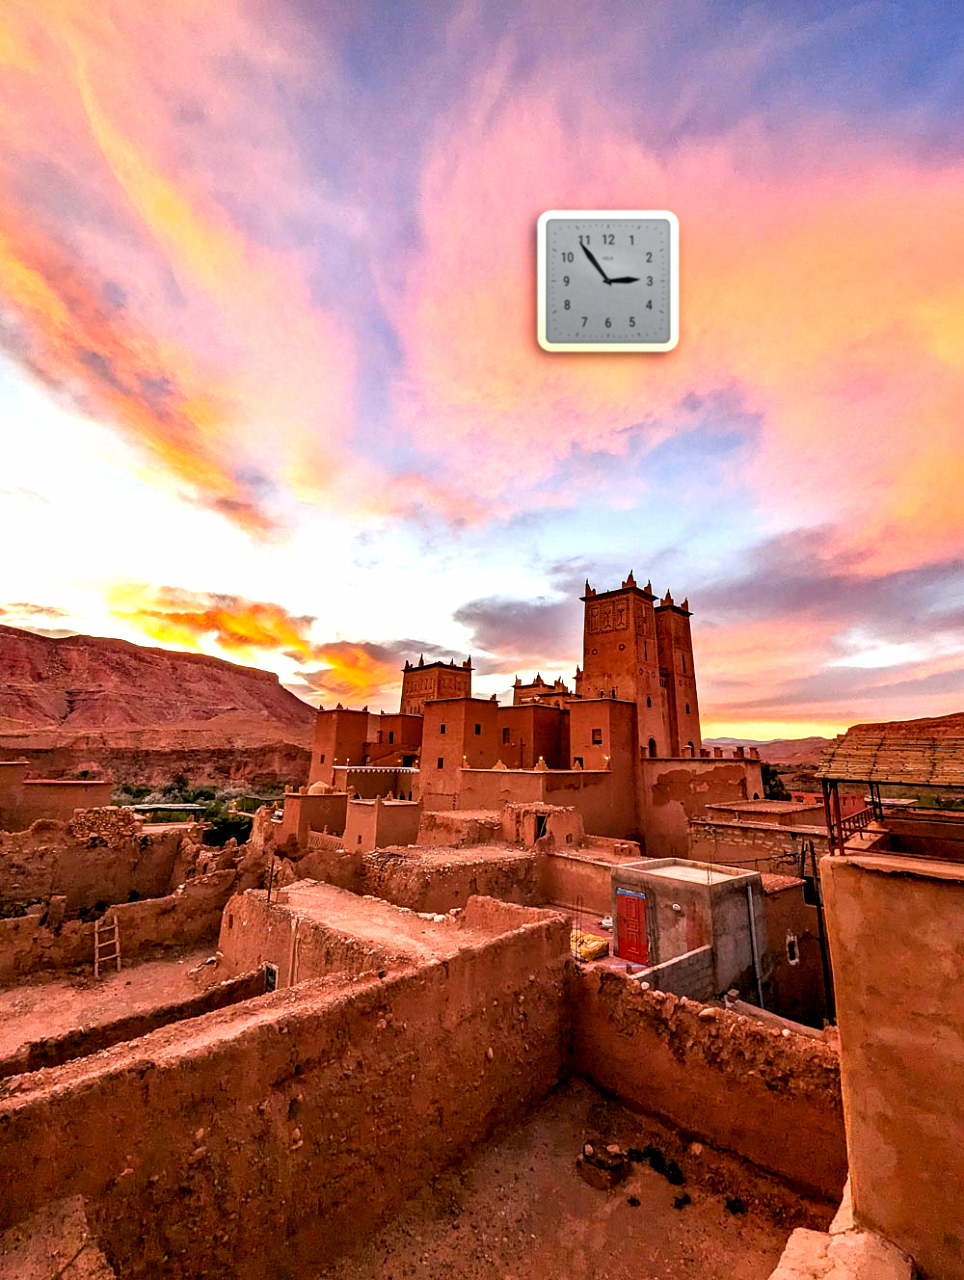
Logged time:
2h54
